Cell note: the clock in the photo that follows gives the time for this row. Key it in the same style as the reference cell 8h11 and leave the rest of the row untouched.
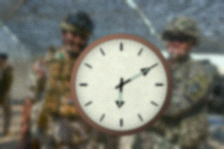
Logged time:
6h10
